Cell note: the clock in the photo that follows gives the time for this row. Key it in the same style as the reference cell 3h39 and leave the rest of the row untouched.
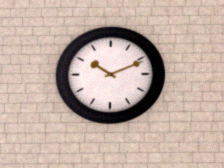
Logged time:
10h11
